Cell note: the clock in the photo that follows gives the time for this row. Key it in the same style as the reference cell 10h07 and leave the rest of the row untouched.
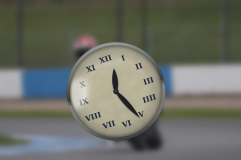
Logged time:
12h26
